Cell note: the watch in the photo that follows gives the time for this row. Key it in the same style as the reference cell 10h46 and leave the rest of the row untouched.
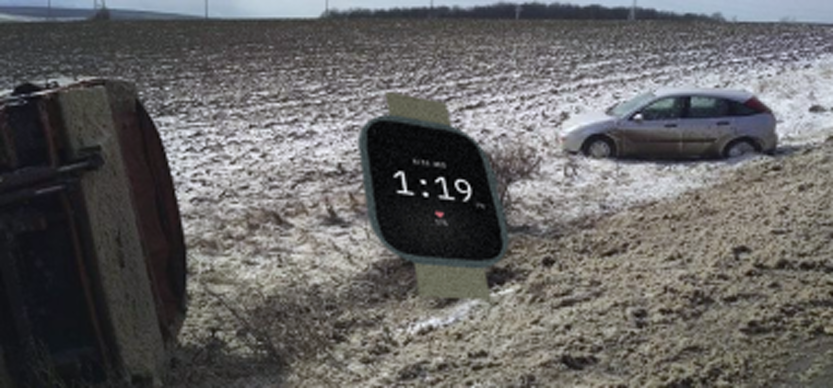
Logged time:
1h19
